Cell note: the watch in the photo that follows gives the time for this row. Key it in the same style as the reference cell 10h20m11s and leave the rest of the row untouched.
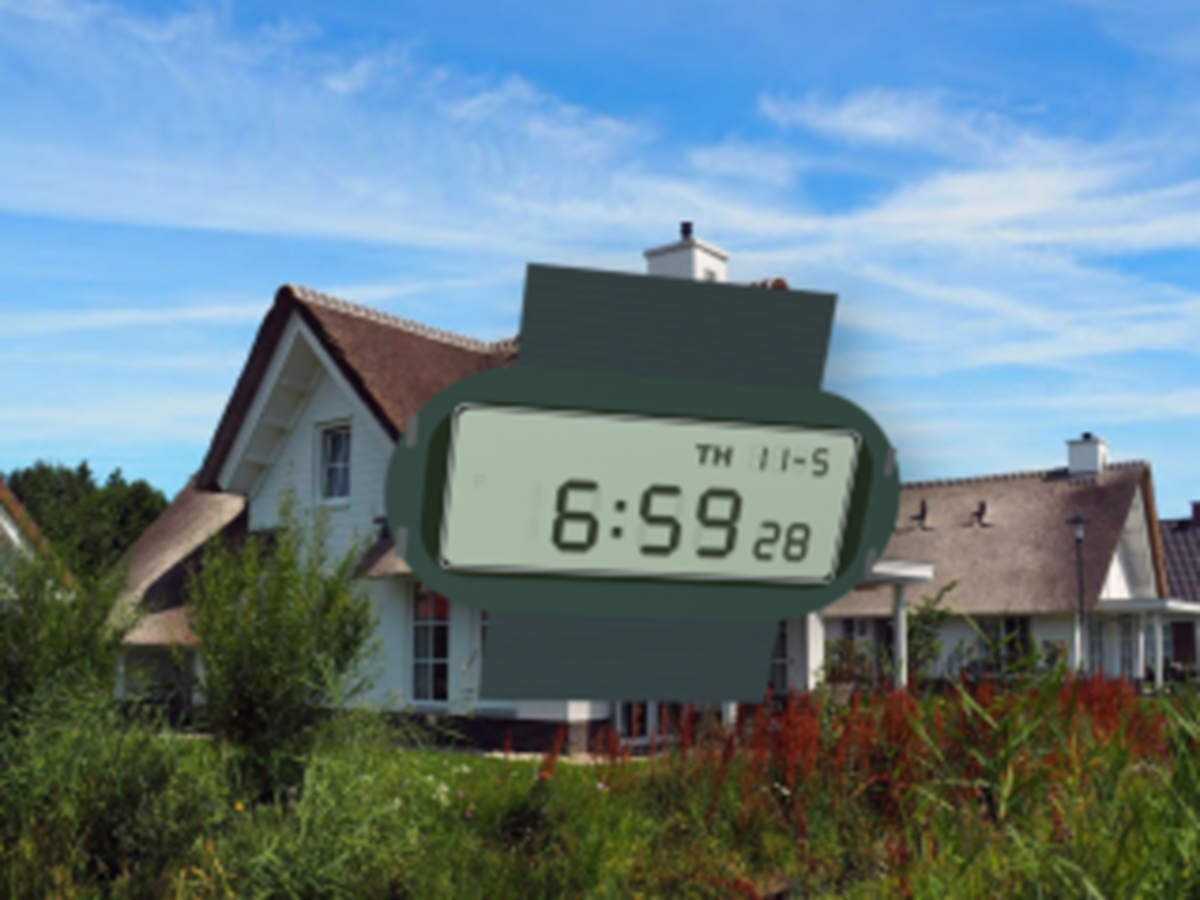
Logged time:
6h59m28s
